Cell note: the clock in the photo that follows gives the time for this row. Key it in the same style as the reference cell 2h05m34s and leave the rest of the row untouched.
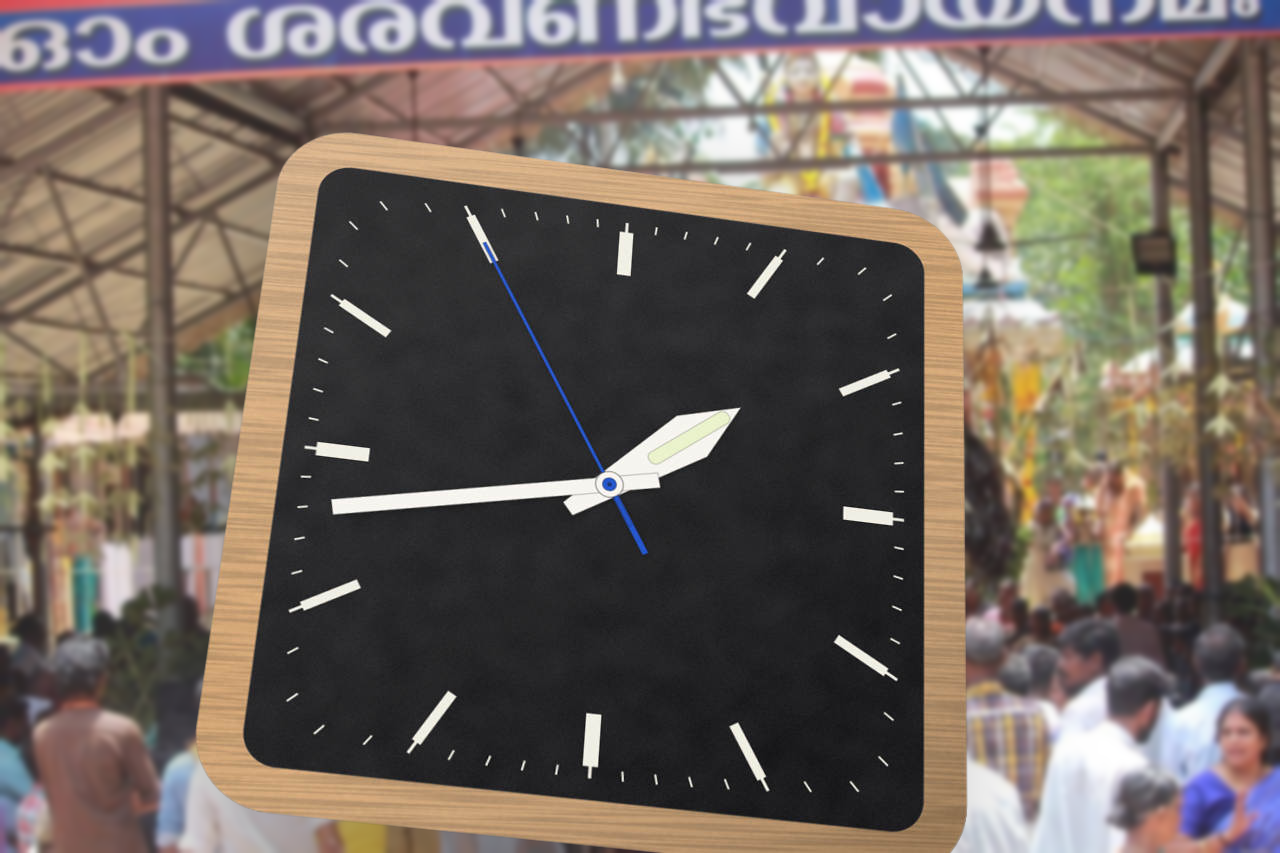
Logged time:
1h42m55s
